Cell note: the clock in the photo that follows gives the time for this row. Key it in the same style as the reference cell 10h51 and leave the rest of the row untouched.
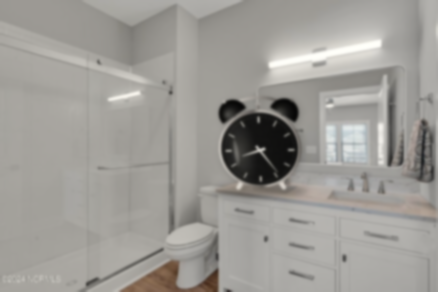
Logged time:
8h24
